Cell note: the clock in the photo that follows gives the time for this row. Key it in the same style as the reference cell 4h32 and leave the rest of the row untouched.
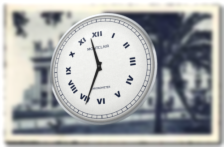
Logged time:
11h34
